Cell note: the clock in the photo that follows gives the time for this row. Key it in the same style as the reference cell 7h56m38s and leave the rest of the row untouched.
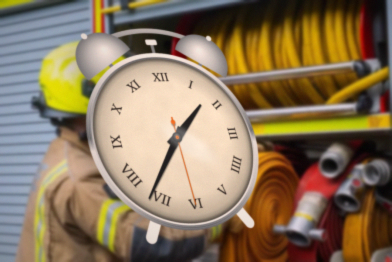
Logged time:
1h36m30s
